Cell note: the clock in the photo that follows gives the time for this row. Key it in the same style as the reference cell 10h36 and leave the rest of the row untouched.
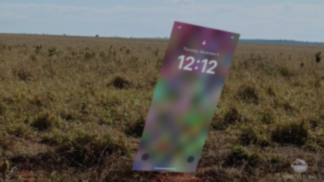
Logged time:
12h12
